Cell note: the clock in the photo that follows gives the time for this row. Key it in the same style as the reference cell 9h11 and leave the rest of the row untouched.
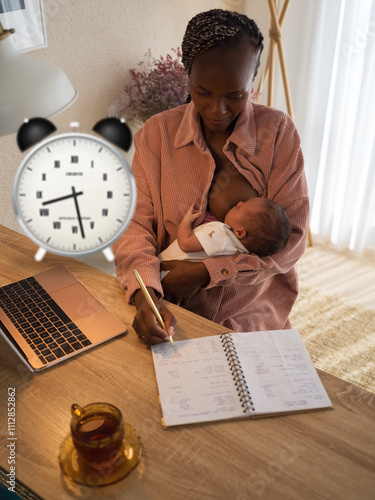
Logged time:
8h28
